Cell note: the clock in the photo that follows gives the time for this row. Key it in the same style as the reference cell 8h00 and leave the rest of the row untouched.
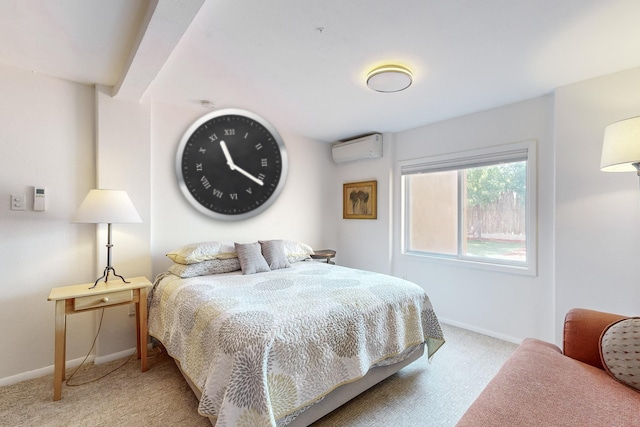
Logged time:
11h21
